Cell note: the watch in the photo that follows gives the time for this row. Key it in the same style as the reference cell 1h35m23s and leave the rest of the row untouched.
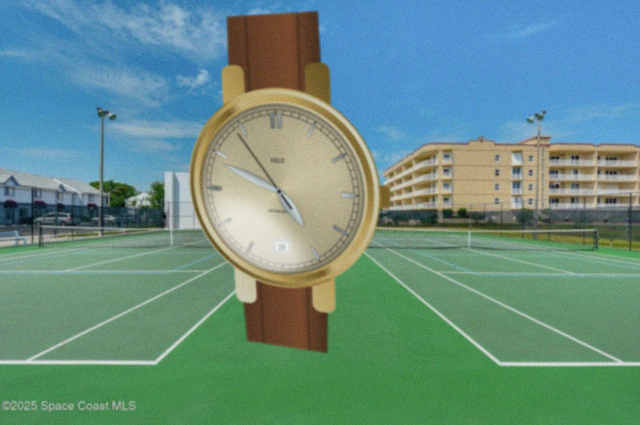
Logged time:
4h48m54s
